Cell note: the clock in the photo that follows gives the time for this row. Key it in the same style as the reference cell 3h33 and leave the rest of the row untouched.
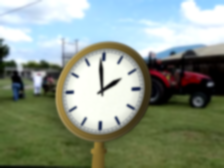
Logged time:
1h59
